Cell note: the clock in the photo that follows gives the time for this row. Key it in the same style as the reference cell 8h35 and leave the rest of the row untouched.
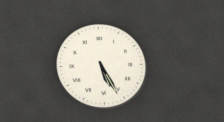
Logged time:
5h26
